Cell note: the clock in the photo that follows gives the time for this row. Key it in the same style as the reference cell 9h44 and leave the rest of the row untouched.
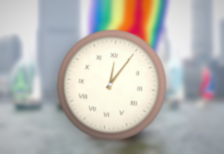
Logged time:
12h05
